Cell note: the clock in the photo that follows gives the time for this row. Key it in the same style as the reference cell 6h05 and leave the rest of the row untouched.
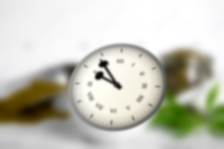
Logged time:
9h54
